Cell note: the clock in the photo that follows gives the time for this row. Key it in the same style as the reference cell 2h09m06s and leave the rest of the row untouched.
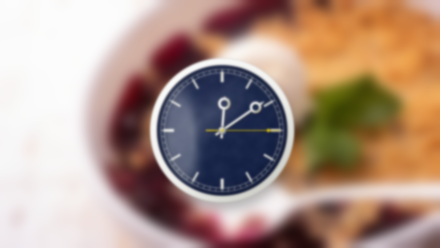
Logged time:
12h09m15s
